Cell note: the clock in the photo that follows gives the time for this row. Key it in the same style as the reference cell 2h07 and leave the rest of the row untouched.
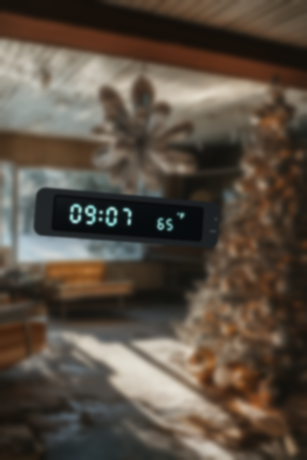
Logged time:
9h07
